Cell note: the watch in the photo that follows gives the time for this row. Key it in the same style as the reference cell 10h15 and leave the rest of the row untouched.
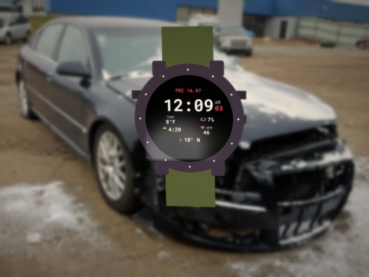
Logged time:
12h09
